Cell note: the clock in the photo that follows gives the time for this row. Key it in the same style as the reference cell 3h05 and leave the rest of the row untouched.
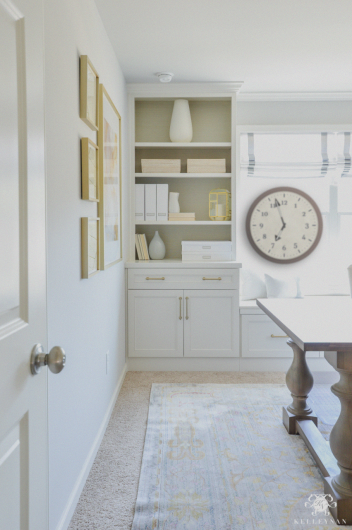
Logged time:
6h57
